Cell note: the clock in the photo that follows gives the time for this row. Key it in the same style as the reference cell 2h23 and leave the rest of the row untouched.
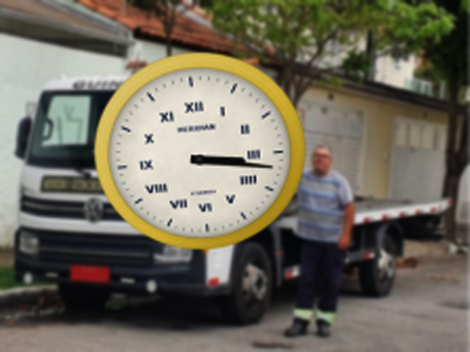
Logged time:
3h17
